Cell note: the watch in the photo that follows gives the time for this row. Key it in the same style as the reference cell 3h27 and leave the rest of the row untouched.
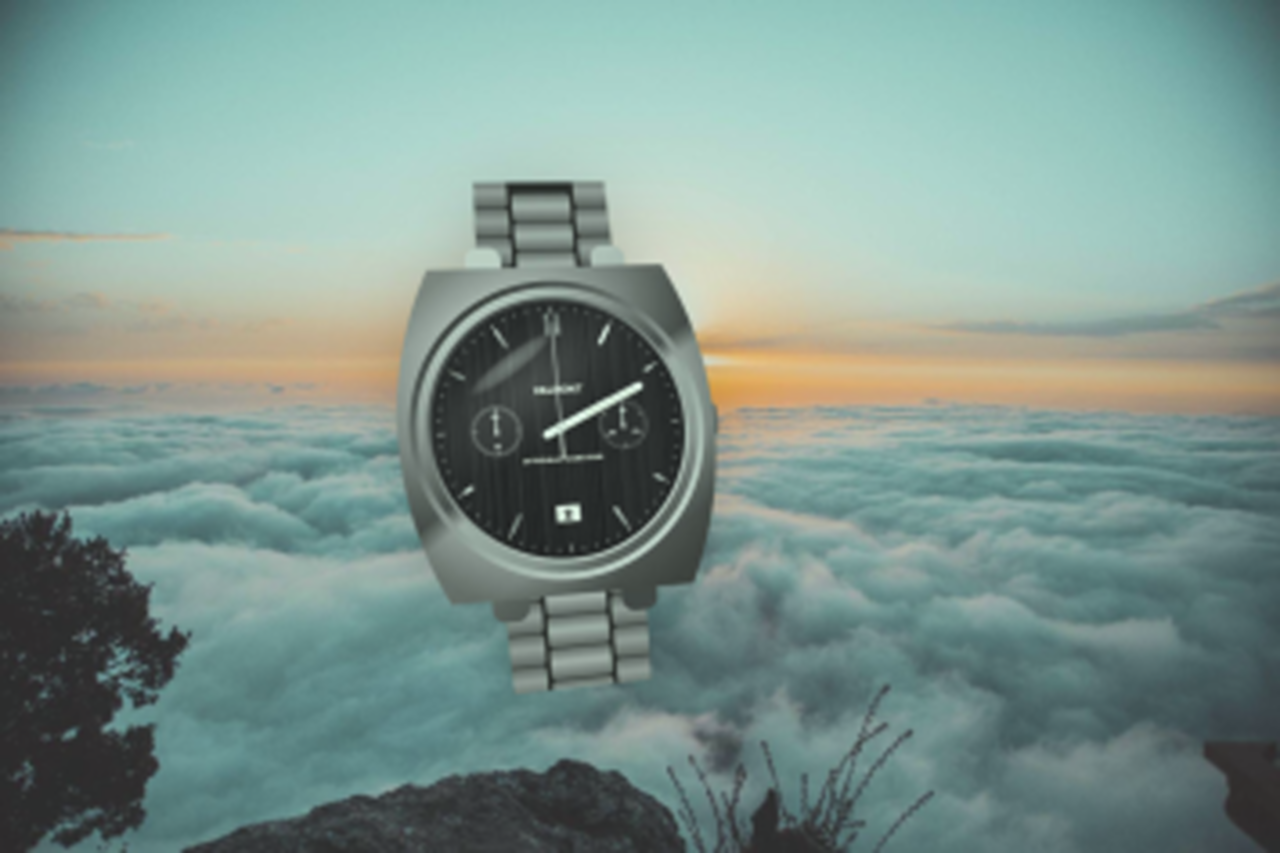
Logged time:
2h11
